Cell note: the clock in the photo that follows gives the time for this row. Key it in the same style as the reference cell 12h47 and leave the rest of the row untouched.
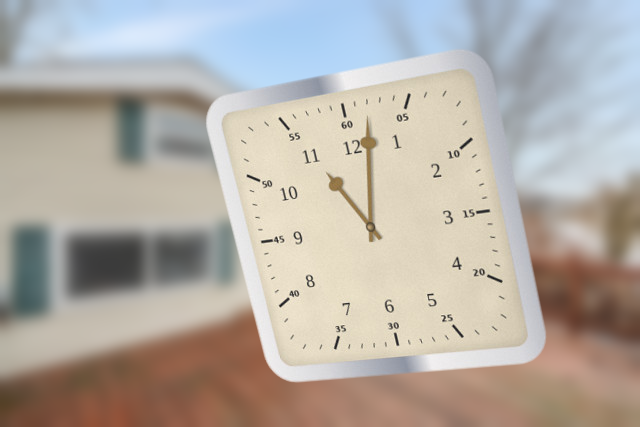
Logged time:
11h02
